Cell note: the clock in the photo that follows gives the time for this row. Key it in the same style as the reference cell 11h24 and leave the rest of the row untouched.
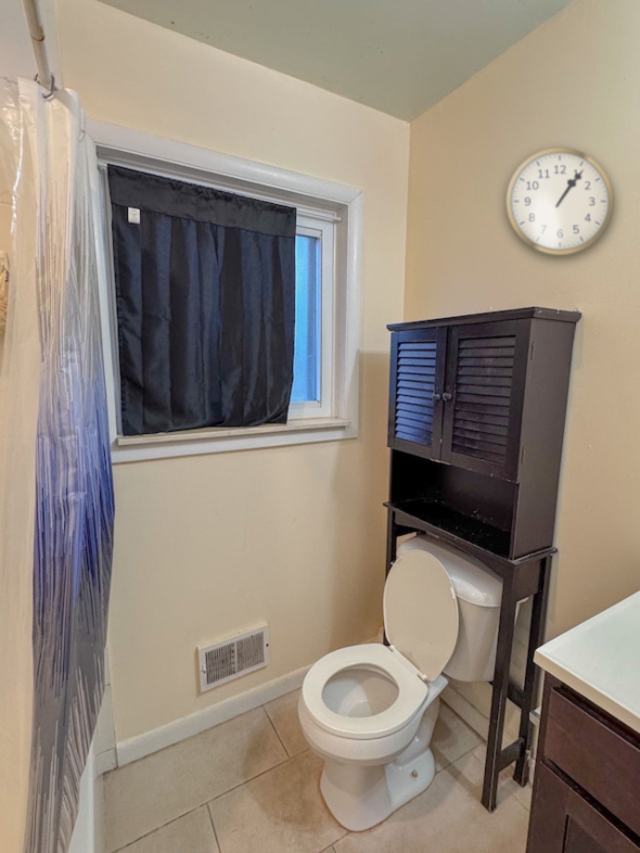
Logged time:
1h06
